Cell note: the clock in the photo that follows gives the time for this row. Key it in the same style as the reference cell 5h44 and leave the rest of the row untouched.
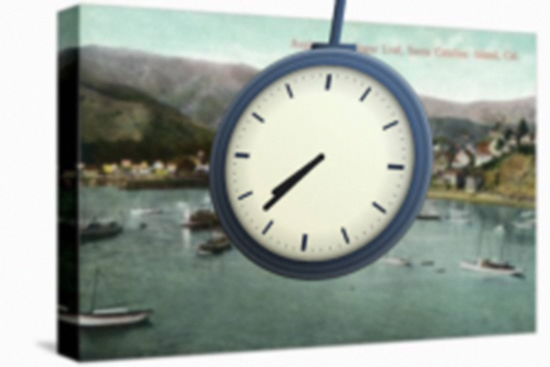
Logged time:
7h37
